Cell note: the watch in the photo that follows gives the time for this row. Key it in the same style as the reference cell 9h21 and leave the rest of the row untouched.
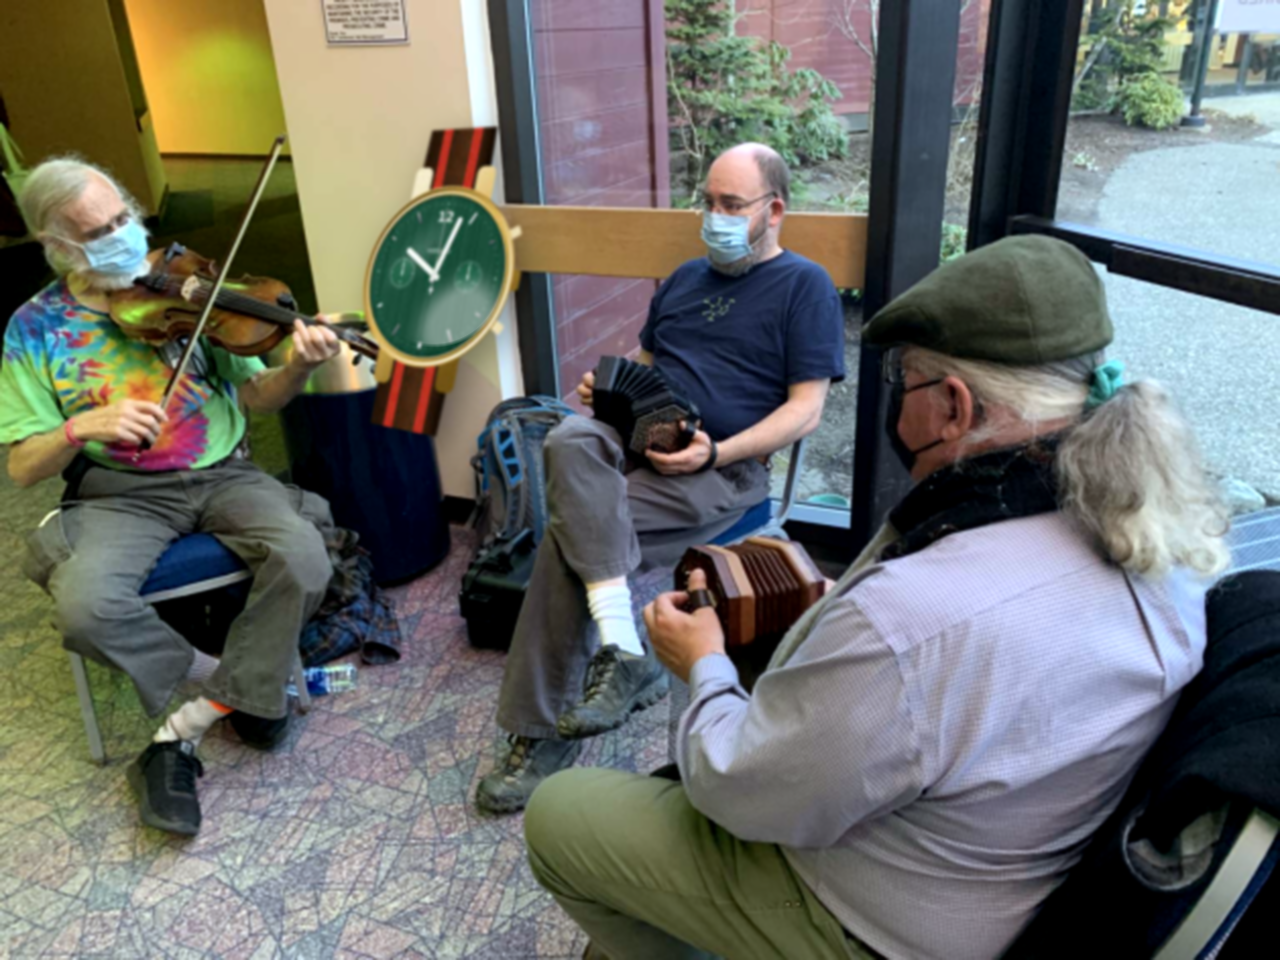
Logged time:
10h03
